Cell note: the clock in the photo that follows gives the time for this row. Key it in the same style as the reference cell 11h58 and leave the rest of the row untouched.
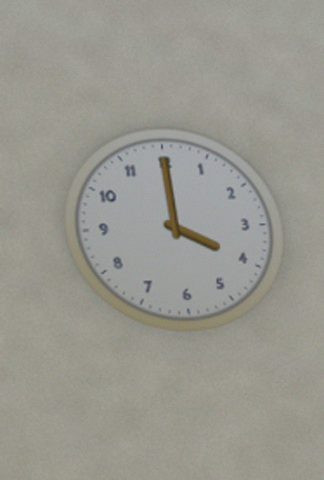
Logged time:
4h00
